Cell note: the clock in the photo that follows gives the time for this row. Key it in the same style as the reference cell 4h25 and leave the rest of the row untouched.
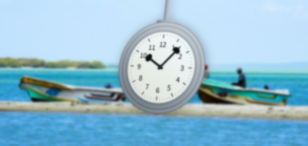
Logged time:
10h07
